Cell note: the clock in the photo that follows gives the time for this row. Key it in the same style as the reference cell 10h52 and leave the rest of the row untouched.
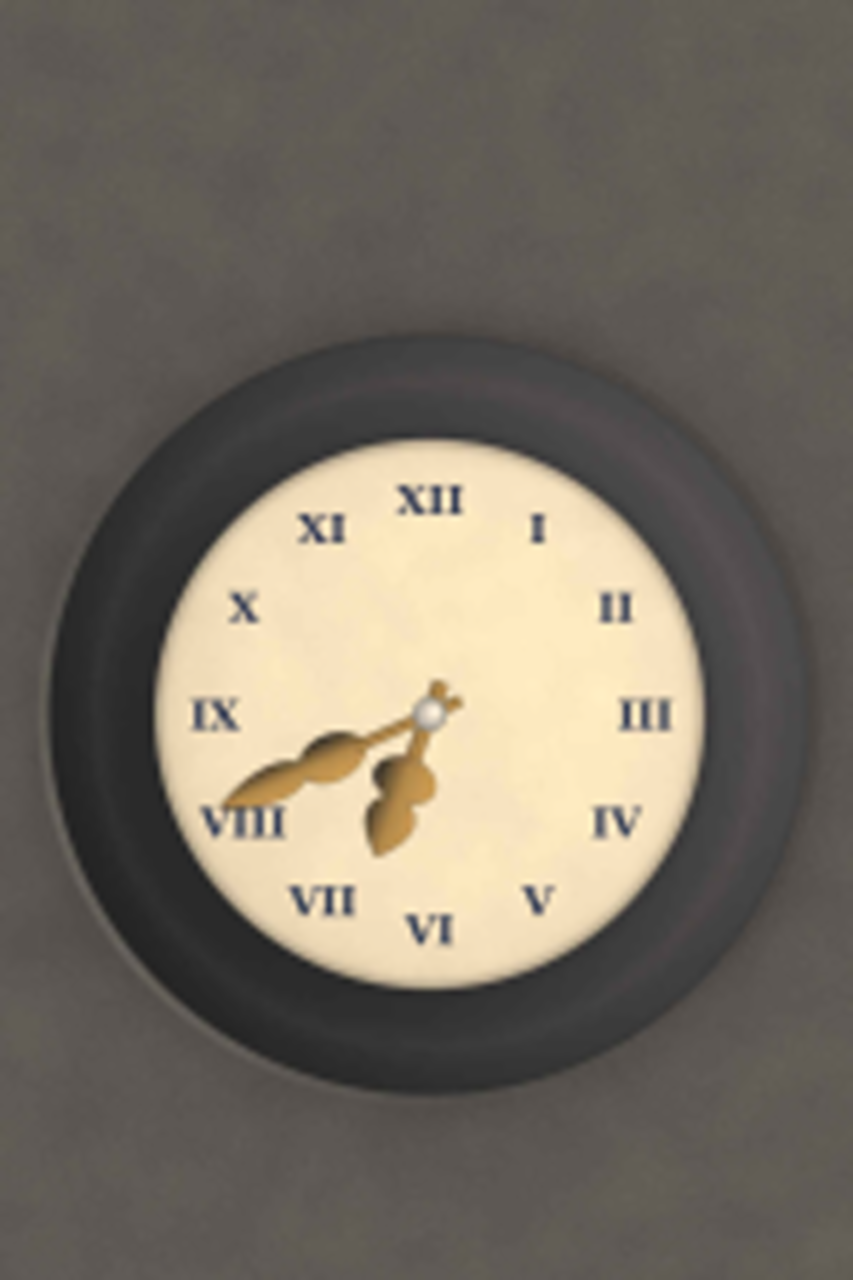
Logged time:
6h41
